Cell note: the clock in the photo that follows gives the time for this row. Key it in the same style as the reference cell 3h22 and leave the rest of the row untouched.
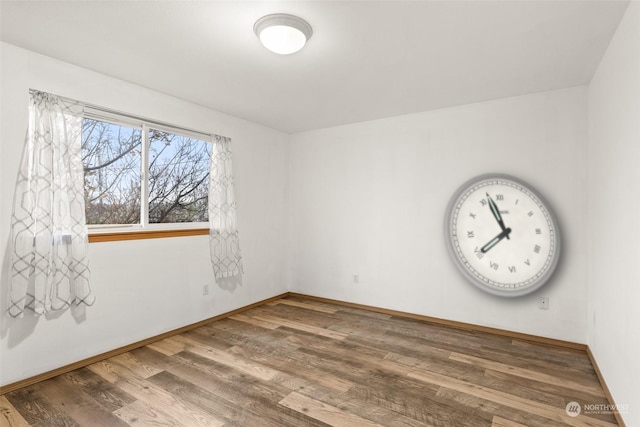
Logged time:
7h57
